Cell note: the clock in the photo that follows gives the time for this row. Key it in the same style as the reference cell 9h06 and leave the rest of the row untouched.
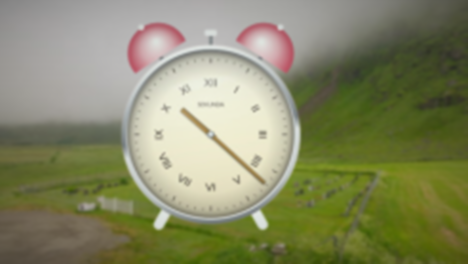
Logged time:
10h22
